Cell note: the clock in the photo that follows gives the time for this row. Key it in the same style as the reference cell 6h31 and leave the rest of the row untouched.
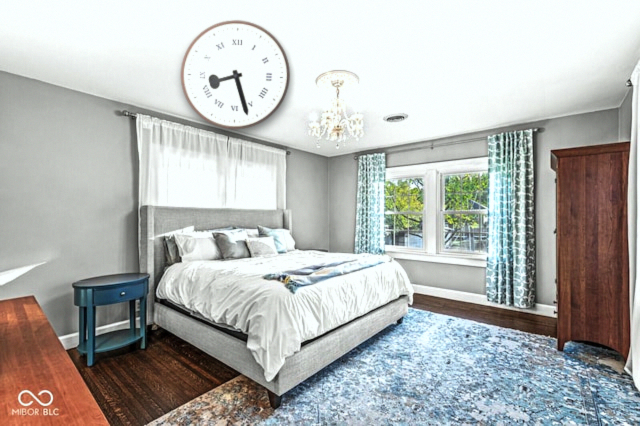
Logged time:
8h27
